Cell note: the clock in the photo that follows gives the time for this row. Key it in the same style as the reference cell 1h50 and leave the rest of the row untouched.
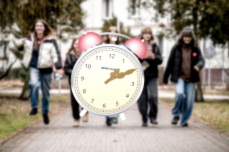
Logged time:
1h10
